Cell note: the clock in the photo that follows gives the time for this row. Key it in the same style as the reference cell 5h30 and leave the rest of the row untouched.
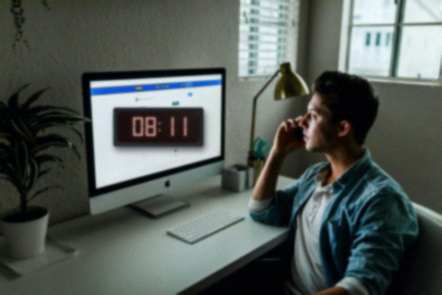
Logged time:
8h11
